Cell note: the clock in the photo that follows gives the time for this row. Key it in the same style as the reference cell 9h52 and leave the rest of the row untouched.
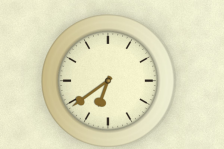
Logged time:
6h39
